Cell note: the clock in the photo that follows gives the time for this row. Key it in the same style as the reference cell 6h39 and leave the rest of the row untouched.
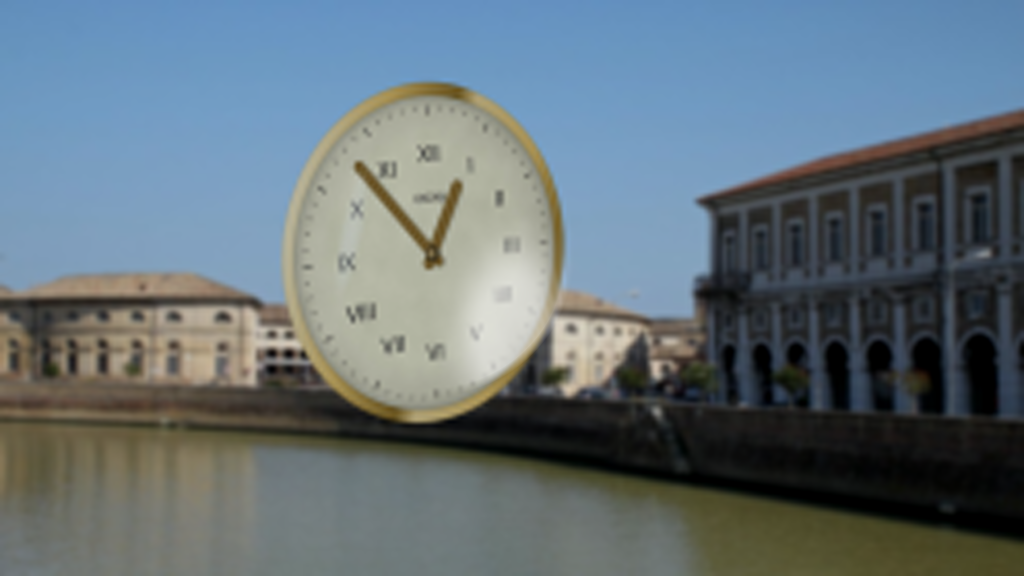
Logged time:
12h53
